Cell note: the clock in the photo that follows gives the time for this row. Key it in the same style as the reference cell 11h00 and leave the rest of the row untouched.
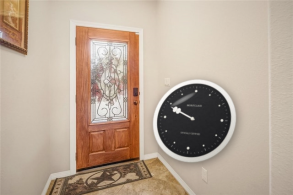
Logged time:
9h49
